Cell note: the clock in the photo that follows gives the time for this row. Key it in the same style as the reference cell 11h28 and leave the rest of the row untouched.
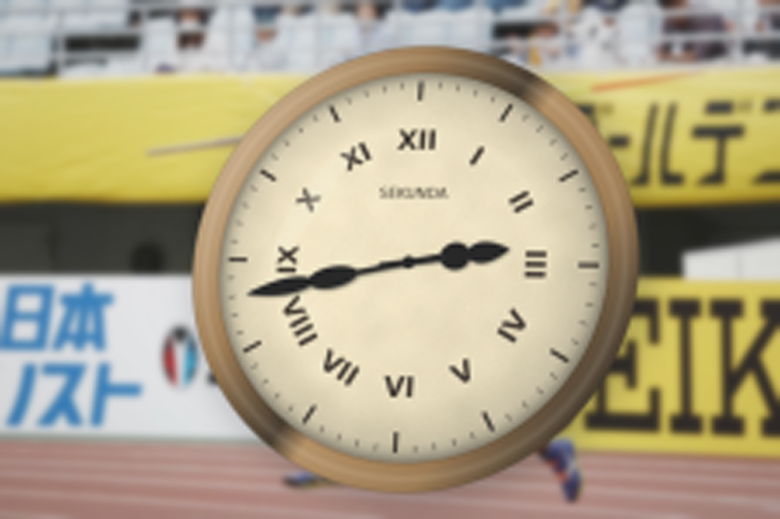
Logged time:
2h43
